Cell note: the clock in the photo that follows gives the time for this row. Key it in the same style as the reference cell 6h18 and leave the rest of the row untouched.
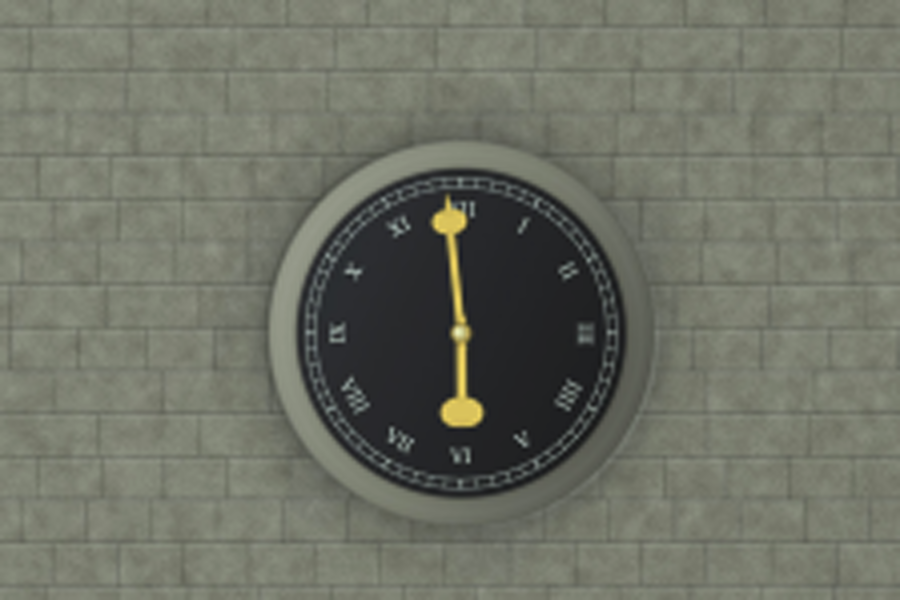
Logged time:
5h59
